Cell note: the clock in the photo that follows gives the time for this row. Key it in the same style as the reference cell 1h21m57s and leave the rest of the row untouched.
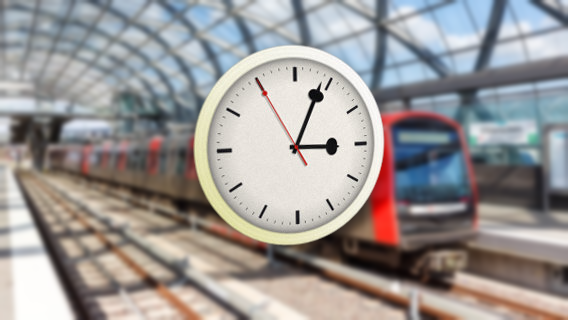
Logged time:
3h03m55s
